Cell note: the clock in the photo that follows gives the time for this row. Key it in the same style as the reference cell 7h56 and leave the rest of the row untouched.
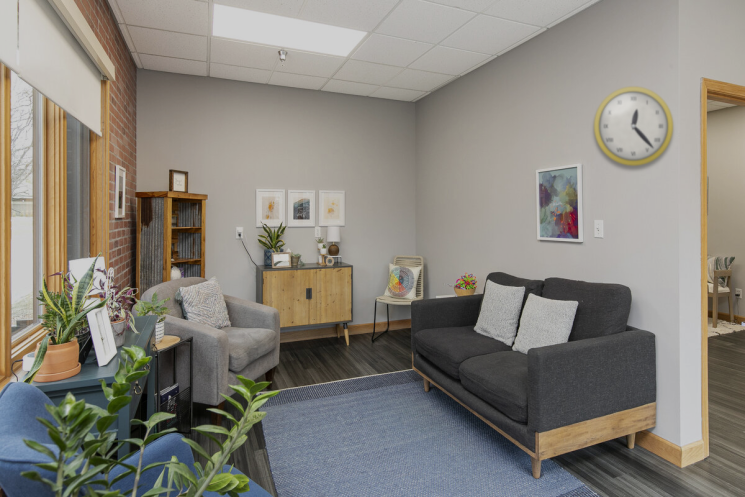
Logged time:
12h23
